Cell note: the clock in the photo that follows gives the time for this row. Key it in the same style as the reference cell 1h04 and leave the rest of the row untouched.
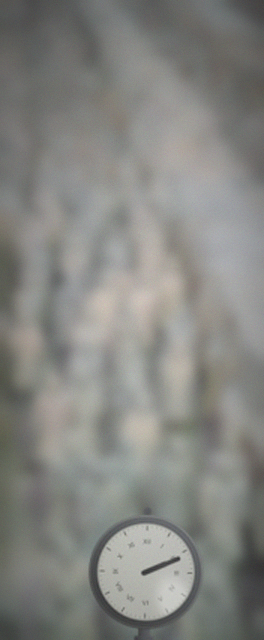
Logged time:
2h11
